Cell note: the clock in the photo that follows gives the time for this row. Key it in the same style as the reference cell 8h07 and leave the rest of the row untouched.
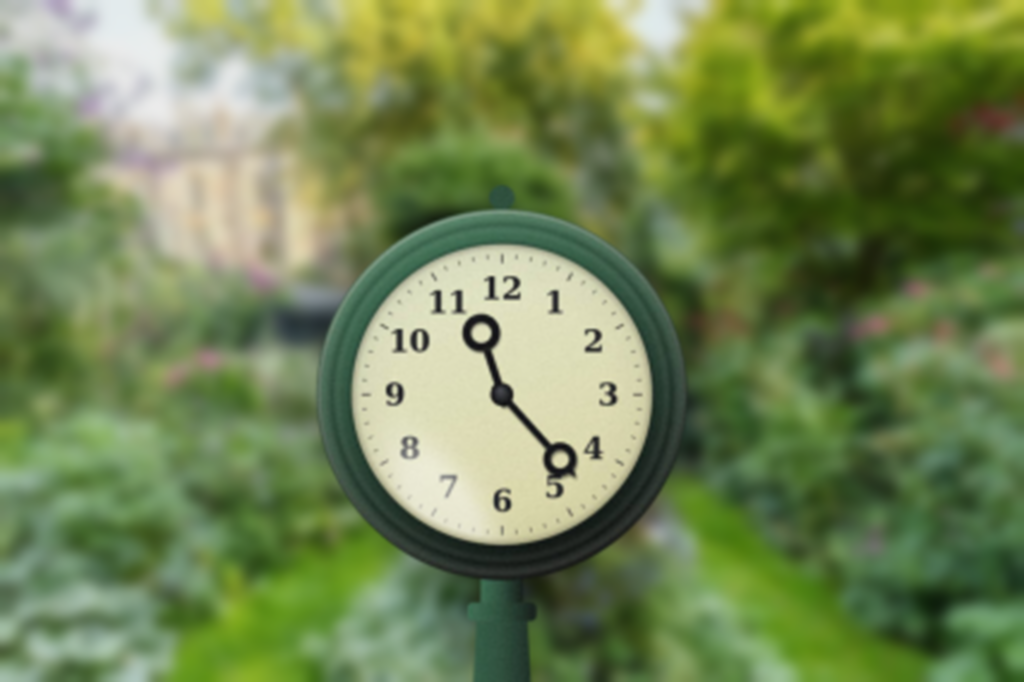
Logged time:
11h23
